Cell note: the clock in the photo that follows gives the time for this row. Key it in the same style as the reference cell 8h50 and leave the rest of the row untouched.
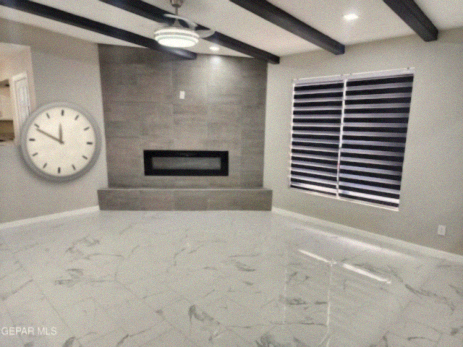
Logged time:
11h49
